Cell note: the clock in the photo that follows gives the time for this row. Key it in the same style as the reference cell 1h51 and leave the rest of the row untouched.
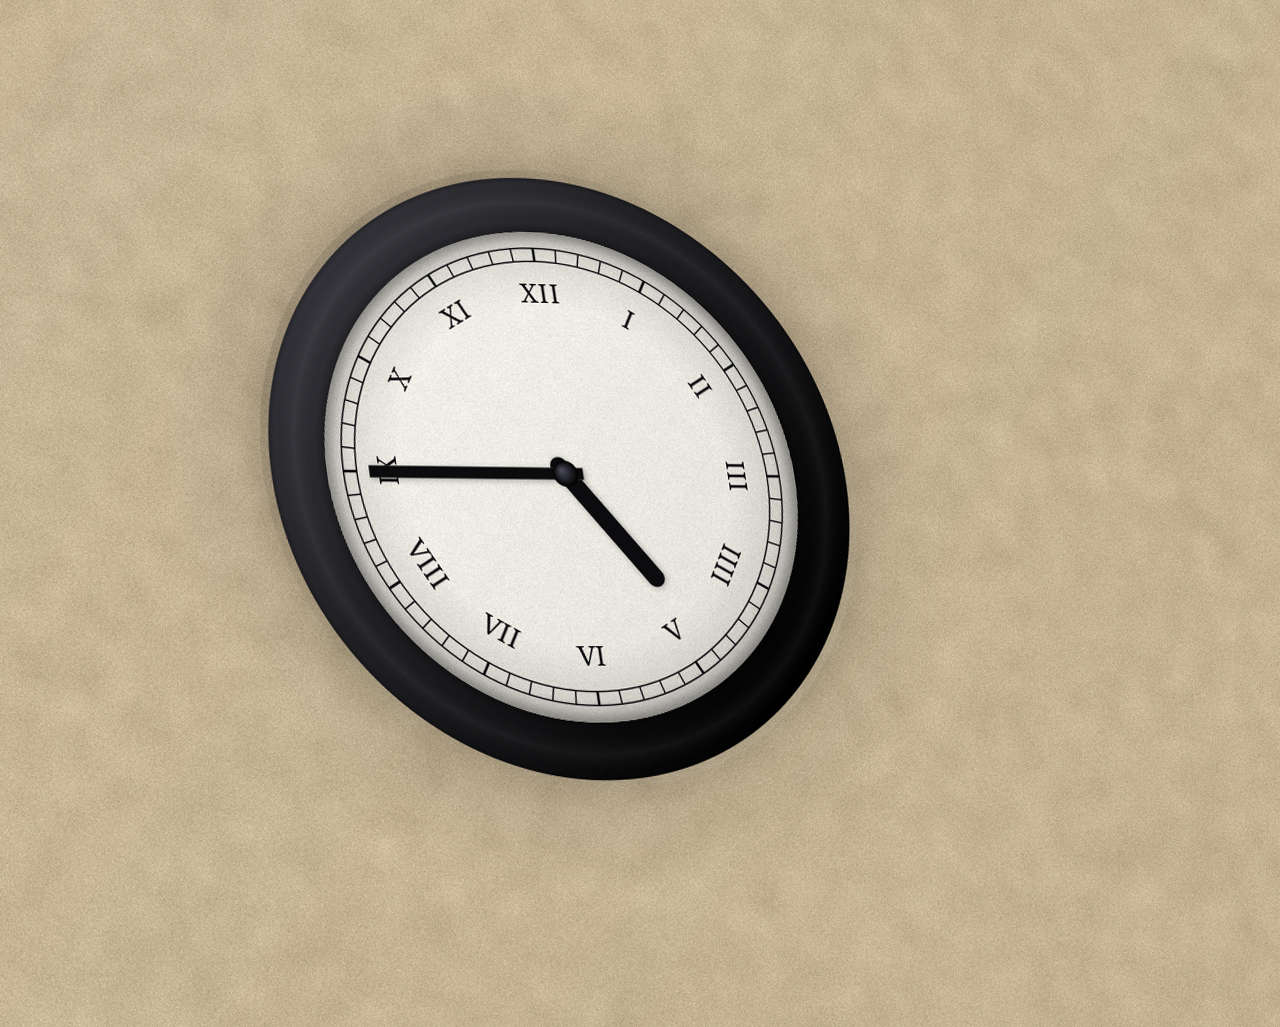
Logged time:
4h45
